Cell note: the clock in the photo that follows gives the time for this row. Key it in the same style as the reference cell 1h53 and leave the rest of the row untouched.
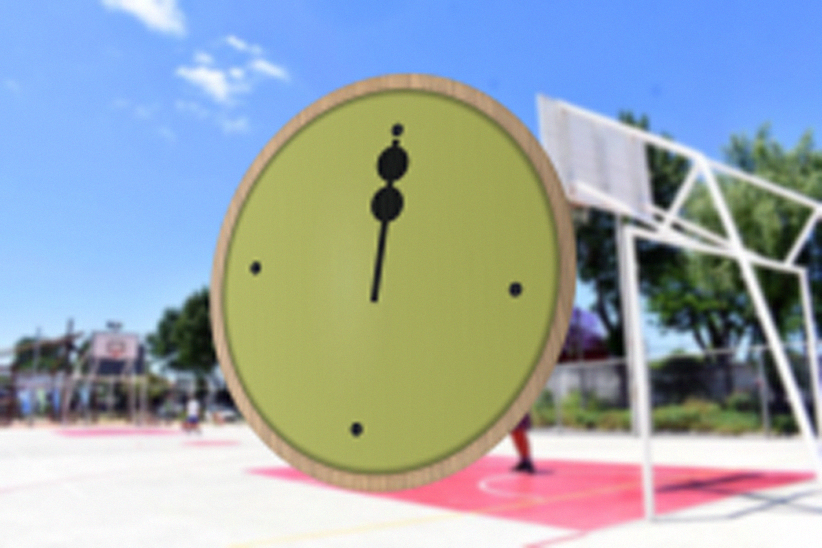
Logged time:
12h00
